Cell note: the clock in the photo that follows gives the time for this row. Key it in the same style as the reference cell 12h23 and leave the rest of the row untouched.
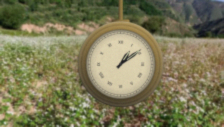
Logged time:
1h09
